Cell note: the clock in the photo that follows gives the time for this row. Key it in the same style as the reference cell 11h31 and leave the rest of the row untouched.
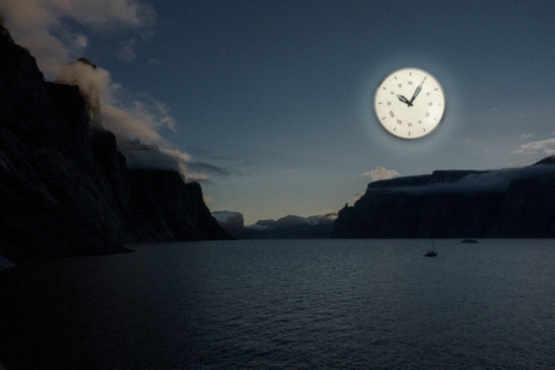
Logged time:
10h05
